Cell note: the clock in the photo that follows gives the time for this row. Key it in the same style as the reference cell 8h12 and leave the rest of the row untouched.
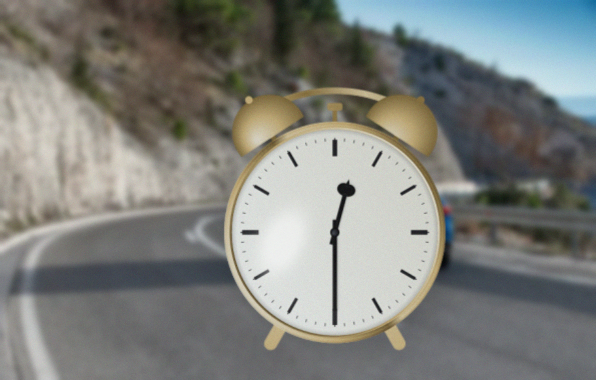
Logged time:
12h30
